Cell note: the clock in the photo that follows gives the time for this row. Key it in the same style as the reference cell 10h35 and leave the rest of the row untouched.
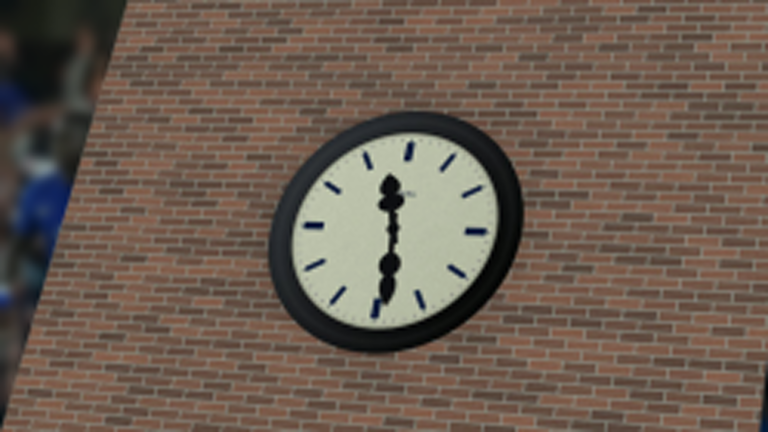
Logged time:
11h29
